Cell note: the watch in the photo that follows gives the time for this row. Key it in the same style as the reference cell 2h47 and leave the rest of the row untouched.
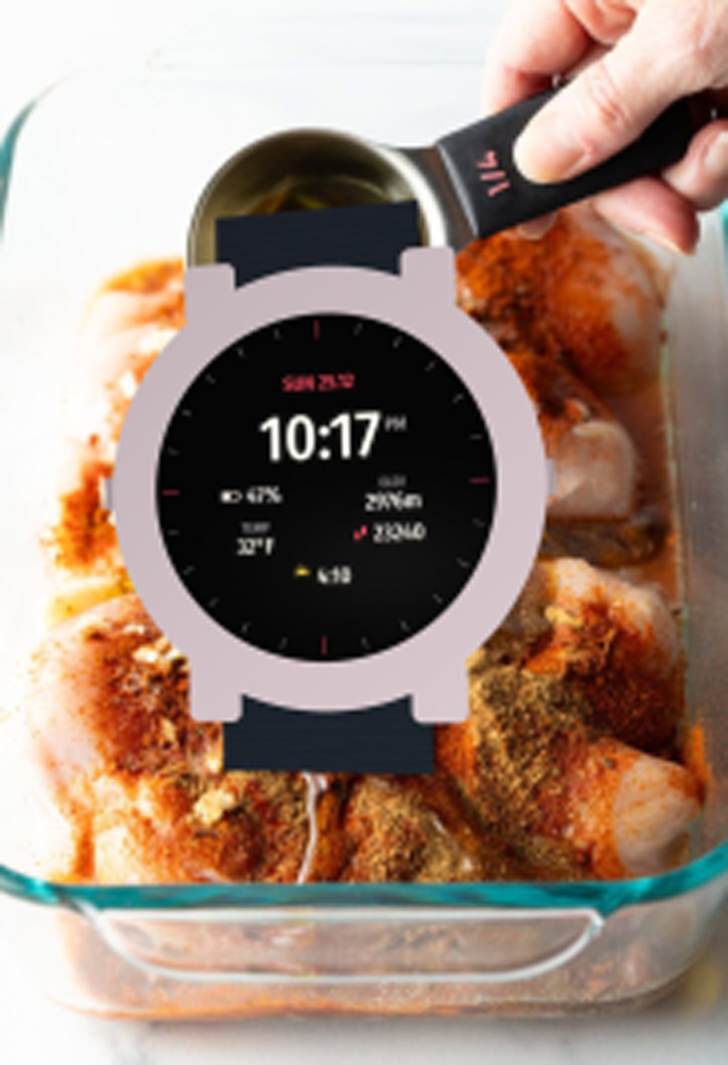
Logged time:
10h17
